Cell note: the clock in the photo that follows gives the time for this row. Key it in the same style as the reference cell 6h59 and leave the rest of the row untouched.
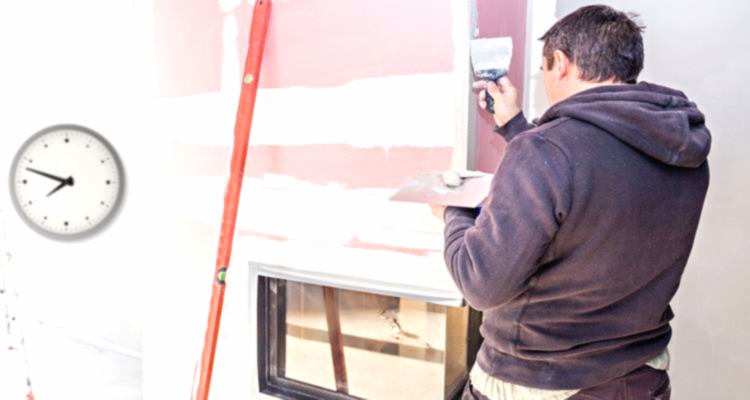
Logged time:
7h48
